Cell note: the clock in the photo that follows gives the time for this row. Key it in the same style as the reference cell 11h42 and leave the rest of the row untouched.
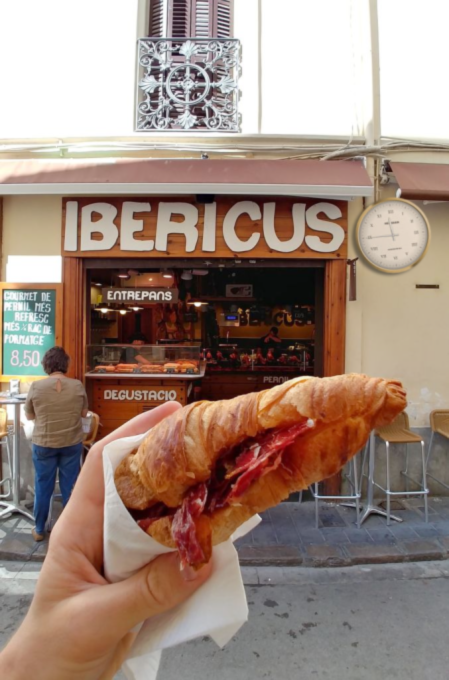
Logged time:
11h45
